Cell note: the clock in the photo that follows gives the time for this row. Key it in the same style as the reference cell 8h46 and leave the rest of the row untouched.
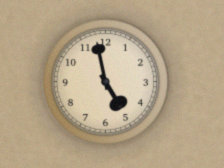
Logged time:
4h58
